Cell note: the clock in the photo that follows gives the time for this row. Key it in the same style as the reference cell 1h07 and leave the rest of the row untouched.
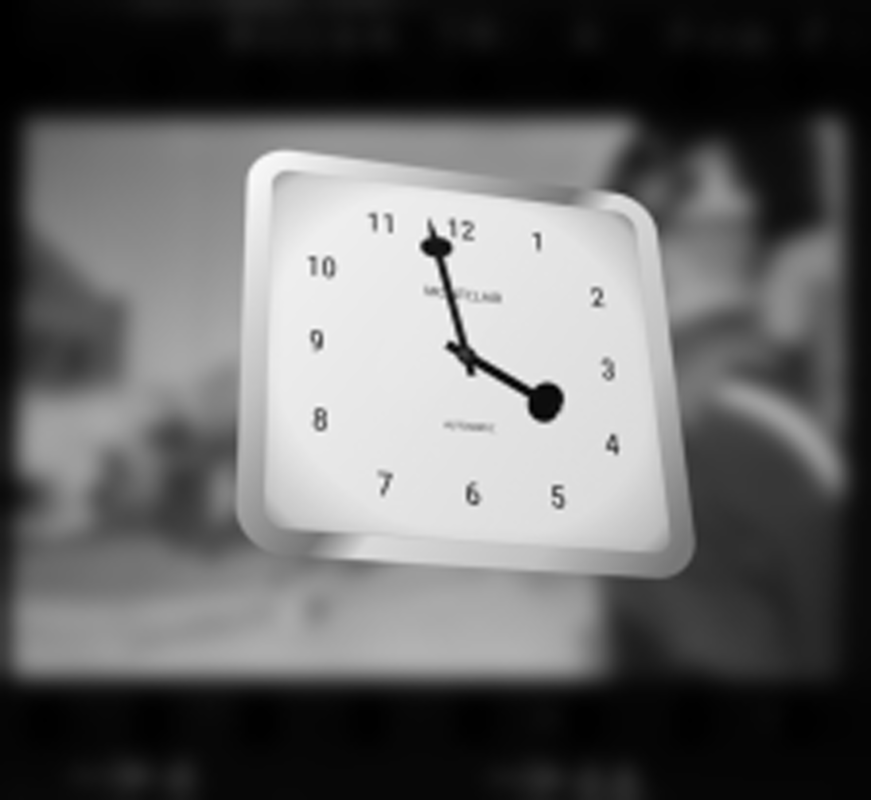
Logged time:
3h58
